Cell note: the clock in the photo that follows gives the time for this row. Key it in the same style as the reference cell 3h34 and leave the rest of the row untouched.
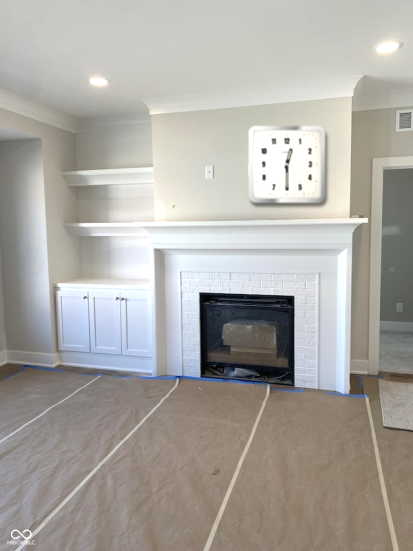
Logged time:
12h30
